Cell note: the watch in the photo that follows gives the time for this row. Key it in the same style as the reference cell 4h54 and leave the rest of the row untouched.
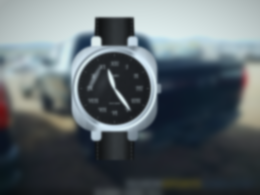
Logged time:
11h24
